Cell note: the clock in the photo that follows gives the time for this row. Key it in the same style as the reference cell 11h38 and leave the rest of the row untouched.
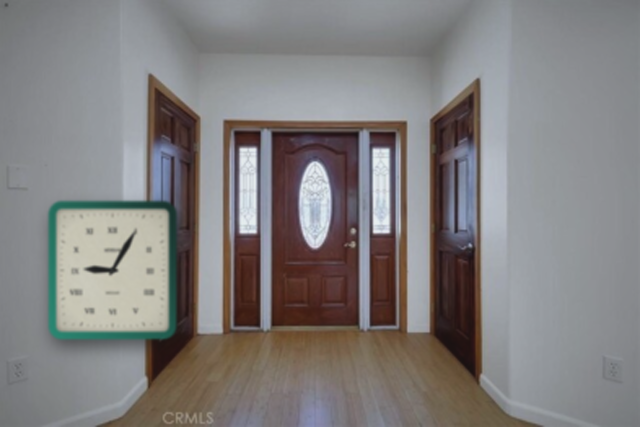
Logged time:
9h05
